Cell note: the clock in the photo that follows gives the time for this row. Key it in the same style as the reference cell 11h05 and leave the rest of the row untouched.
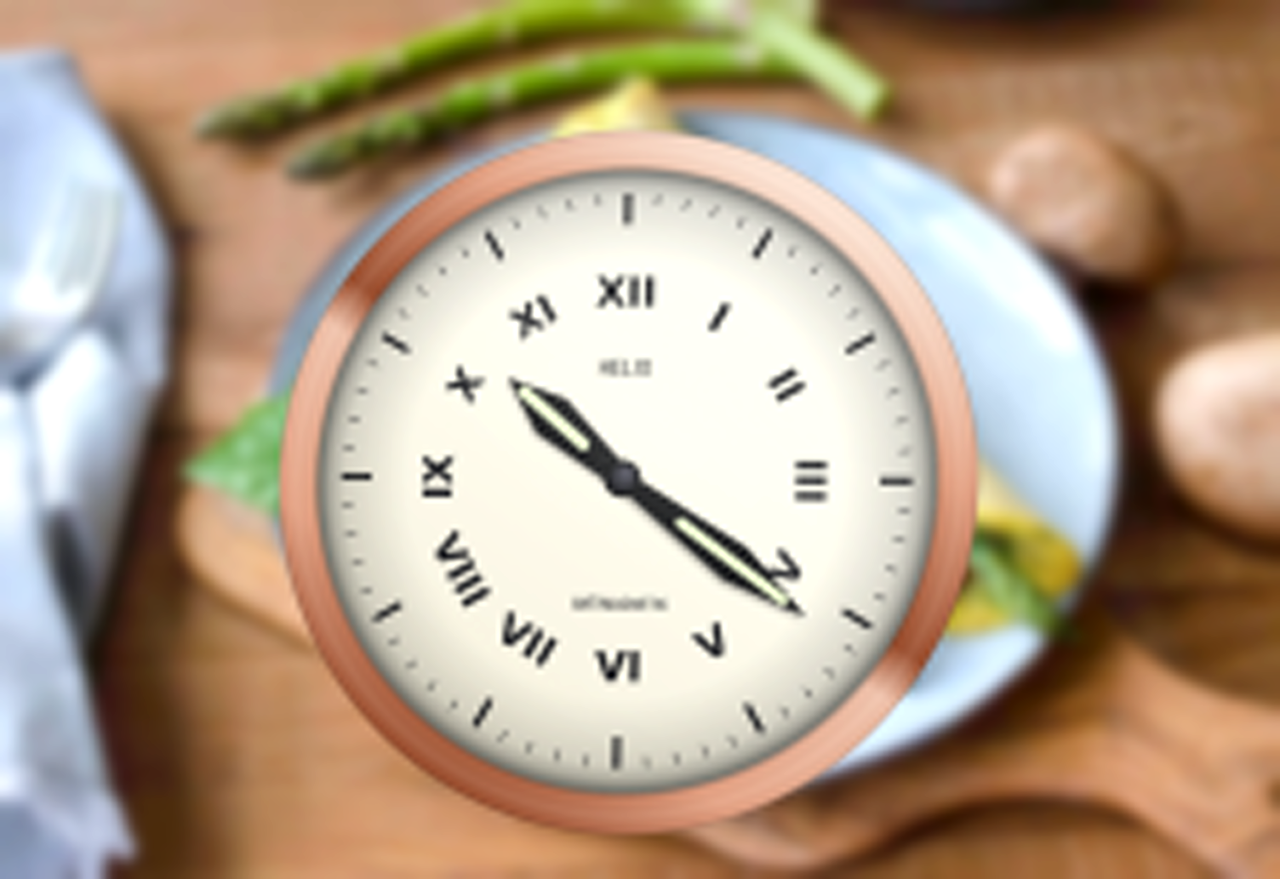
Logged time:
10h21
